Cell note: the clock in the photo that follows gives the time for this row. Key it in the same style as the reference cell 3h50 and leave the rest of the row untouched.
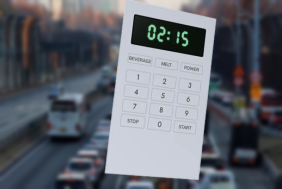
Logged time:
2h15
